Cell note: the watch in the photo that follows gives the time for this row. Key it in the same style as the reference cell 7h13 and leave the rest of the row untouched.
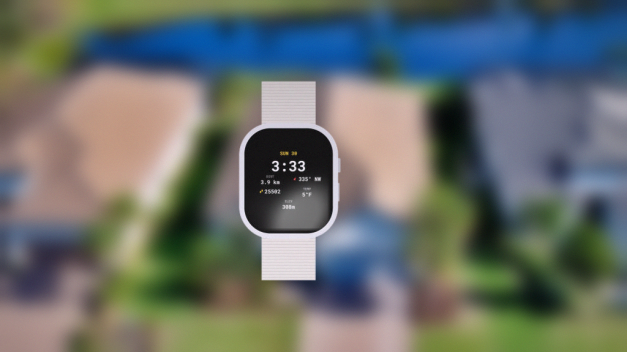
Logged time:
3h33
